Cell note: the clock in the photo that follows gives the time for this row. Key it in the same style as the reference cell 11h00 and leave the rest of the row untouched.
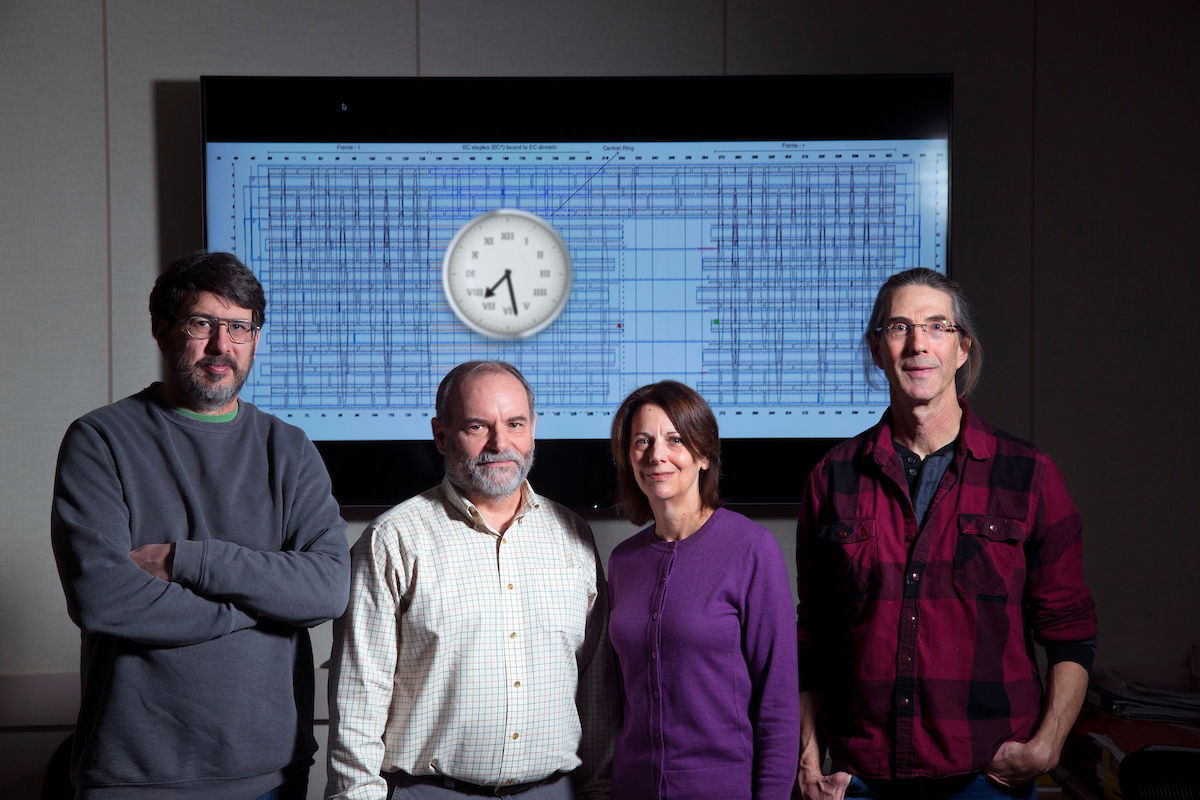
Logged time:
7h28
